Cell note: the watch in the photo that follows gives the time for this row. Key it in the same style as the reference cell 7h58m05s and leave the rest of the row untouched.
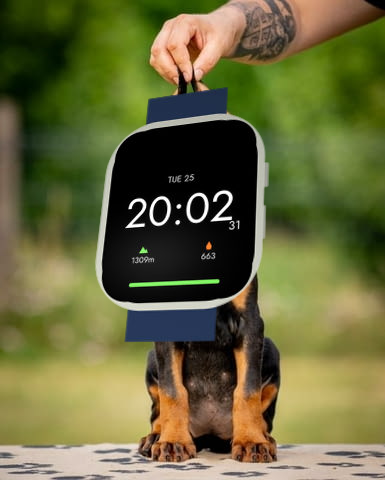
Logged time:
20h02m31s
